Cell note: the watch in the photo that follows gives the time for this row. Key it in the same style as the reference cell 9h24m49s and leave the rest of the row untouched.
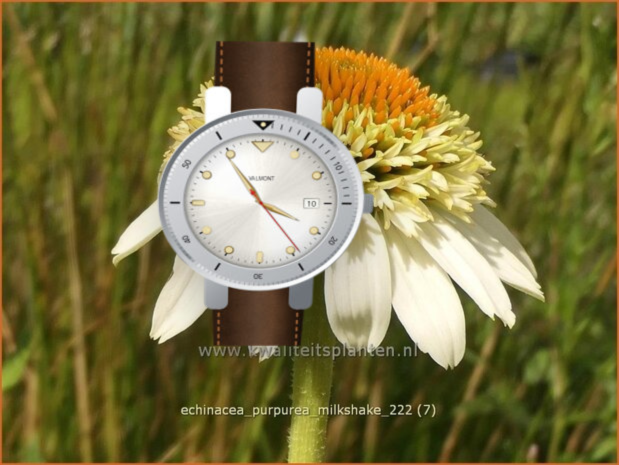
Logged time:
3h54m24s
